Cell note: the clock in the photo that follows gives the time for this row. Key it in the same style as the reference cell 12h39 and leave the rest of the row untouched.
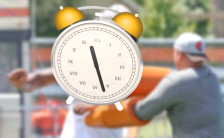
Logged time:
11h27
